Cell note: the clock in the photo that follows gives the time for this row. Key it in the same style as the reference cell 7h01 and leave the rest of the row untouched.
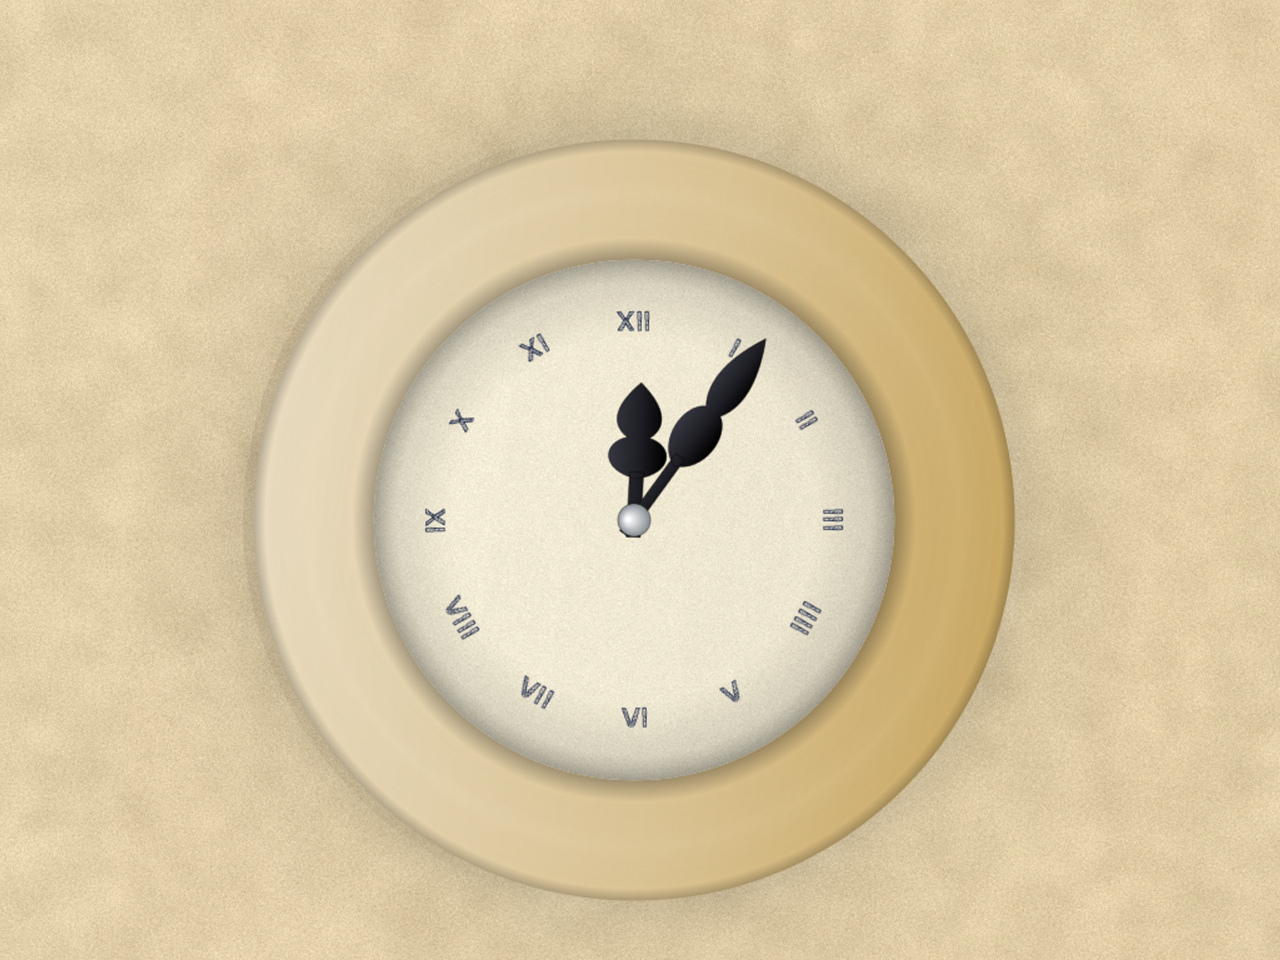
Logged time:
12h06
